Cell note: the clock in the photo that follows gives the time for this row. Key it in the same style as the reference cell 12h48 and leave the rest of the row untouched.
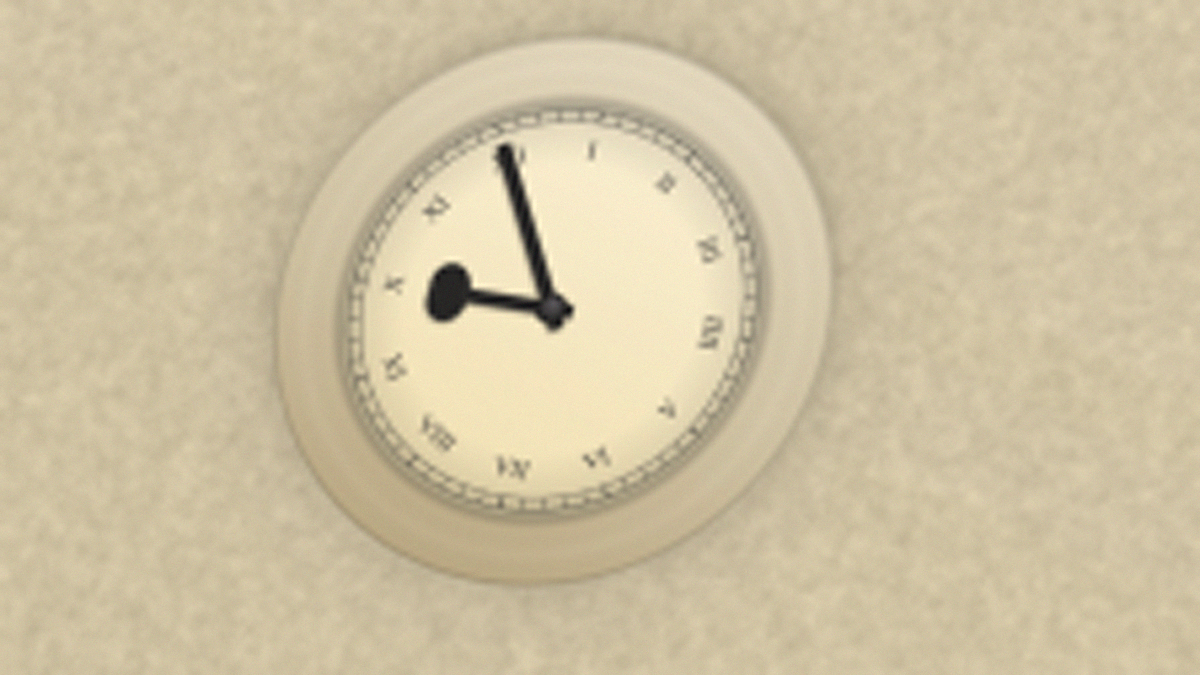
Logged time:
10h00
